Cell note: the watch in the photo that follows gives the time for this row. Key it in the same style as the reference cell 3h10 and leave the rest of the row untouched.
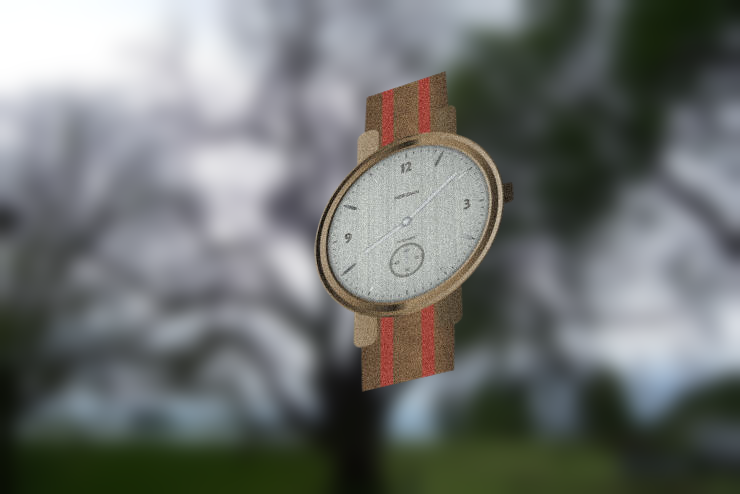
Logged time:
8h09
